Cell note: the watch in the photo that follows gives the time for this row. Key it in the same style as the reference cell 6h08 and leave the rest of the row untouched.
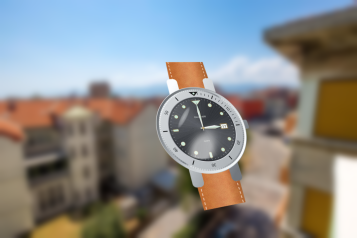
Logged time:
3h00
